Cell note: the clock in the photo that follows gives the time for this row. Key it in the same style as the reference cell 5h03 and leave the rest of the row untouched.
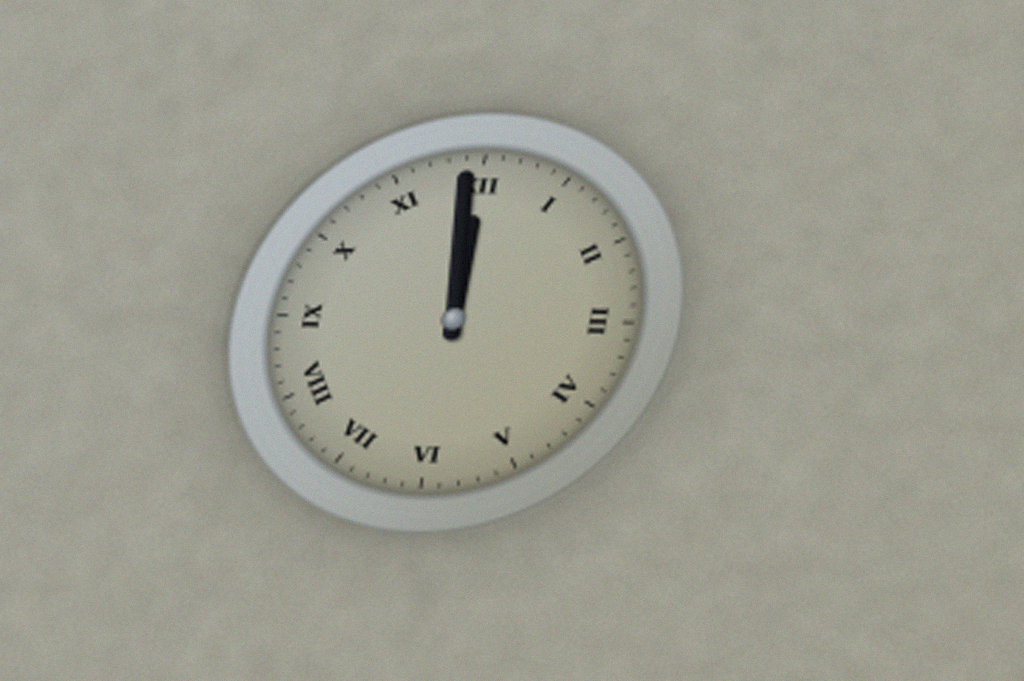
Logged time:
11h59
